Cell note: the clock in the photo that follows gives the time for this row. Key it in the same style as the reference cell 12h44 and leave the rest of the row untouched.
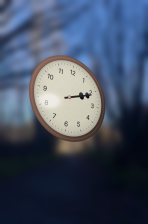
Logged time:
2h11
